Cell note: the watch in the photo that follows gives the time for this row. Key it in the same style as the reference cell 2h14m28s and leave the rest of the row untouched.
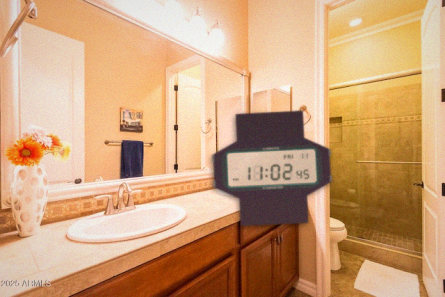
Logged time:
11h02m45s
